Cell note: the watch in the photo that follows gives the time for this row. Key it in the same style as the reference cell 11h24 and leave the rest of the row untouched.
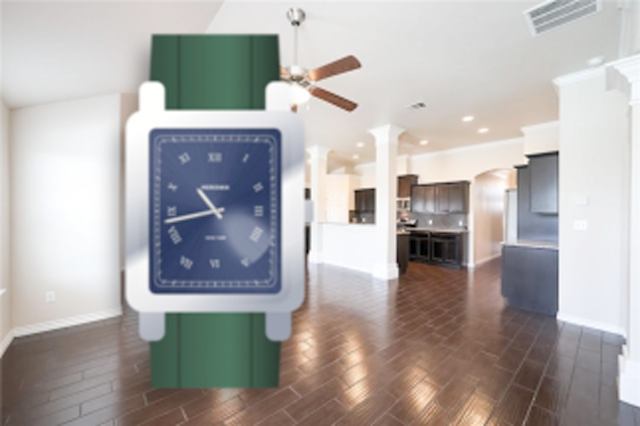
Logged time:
10h43
